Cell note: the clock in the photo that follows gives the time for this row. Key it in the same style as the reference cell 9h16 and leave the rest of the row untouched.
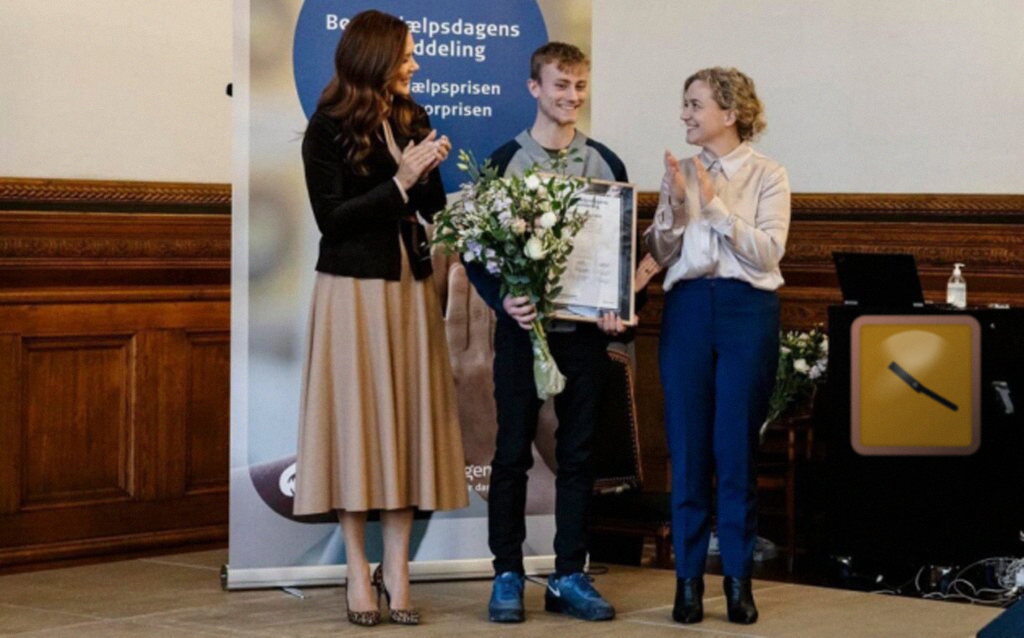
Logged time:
10h20
